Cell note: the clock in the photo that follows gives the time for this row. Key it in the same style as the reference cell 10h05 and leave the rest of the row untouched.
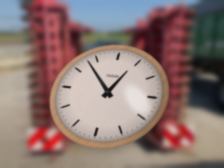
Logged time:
12h53
